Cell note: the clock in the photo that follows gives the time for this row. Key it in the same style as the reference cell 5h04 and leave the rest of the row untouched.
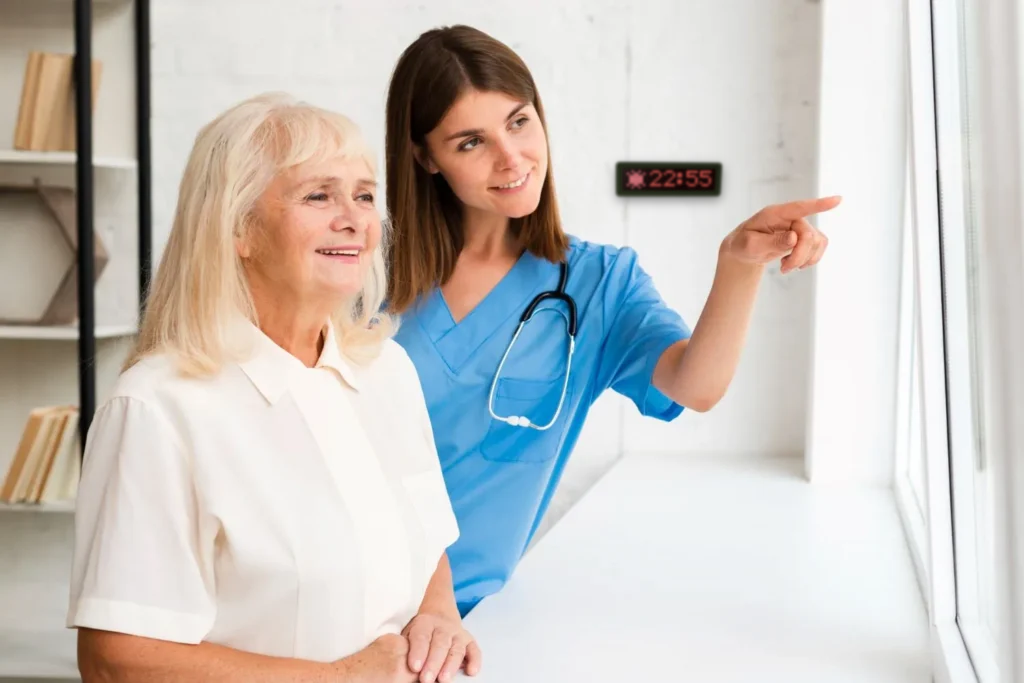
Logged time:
22h55
